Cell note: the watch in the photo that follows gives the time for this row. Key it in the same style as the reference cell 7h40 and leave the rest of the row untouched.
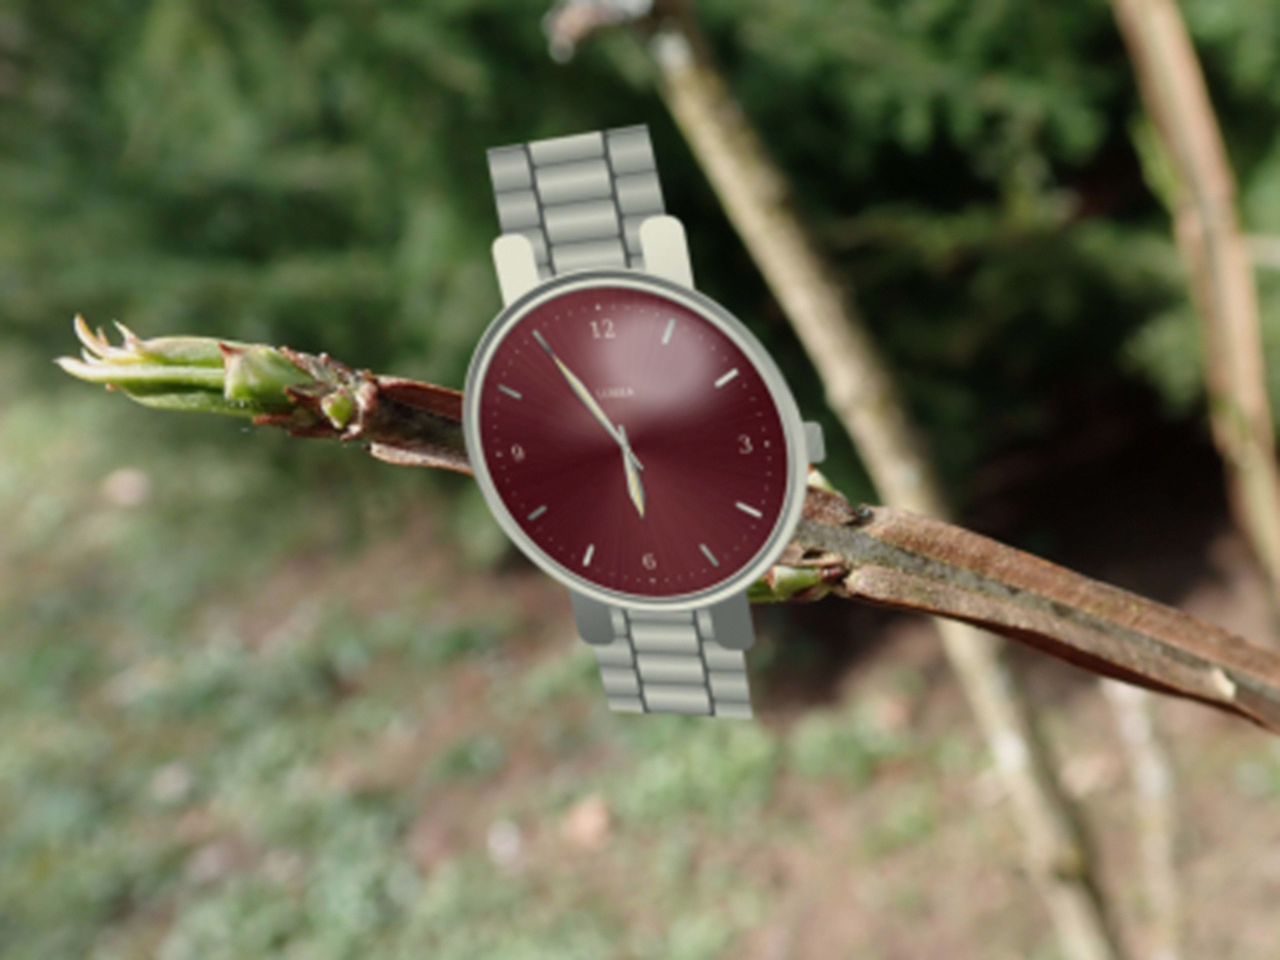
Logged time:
5h55
